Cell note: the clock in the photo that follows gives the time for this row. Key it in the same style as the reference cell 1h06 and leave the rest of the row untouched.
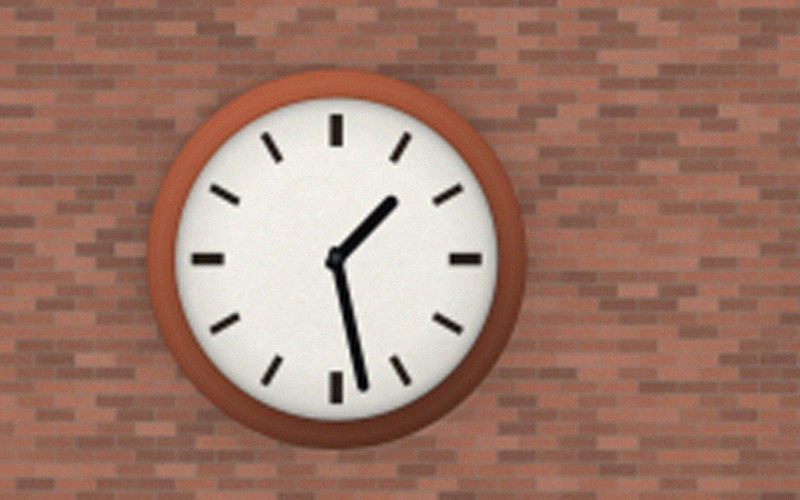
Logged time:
1h28
